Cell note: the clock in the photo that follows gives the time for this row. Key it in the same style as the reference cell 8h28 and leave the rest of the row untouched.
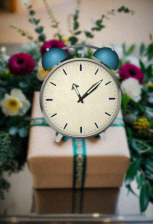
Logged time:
11h08
